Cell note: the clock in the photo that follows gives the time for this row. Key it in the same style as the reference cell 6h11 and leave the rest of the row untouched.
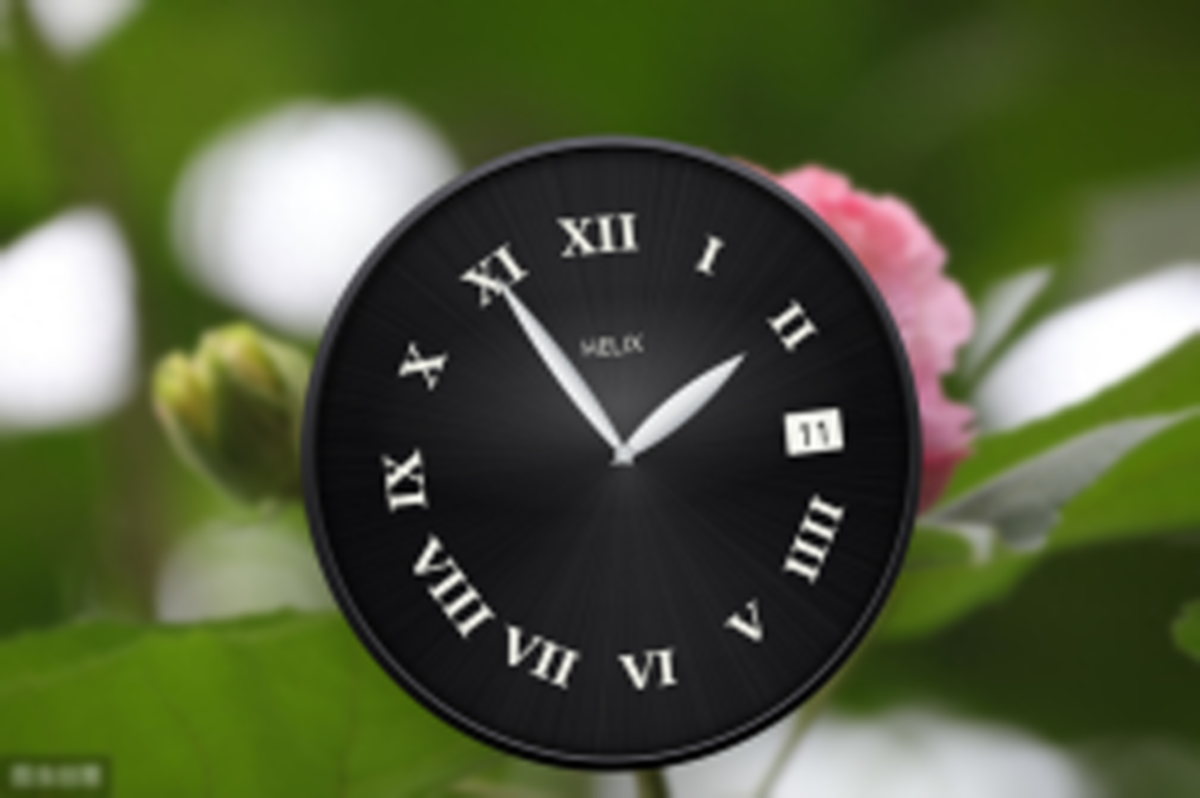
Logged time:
1h55
